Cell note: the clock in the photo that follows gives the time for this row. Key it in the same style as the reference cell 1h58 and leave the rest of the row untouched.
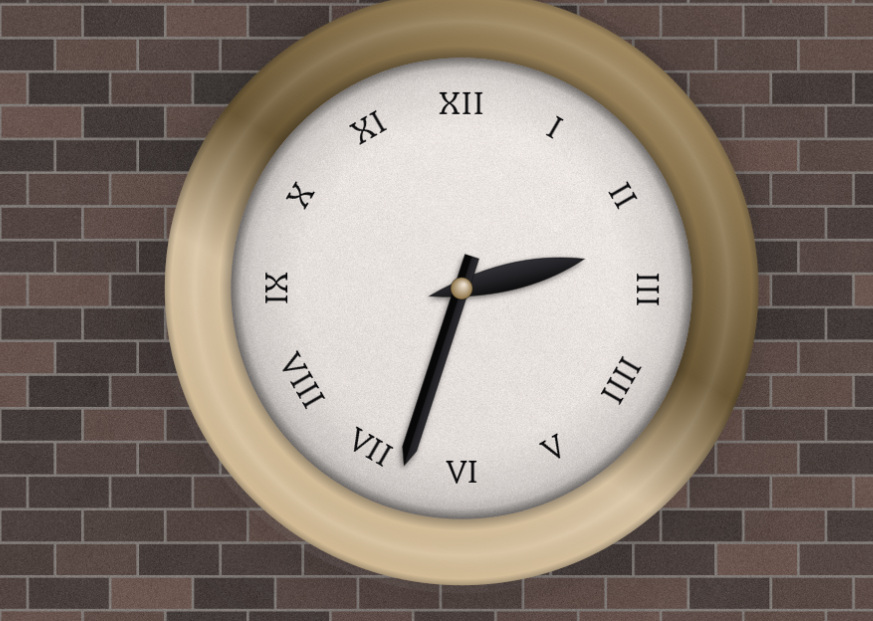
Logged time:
2h33
